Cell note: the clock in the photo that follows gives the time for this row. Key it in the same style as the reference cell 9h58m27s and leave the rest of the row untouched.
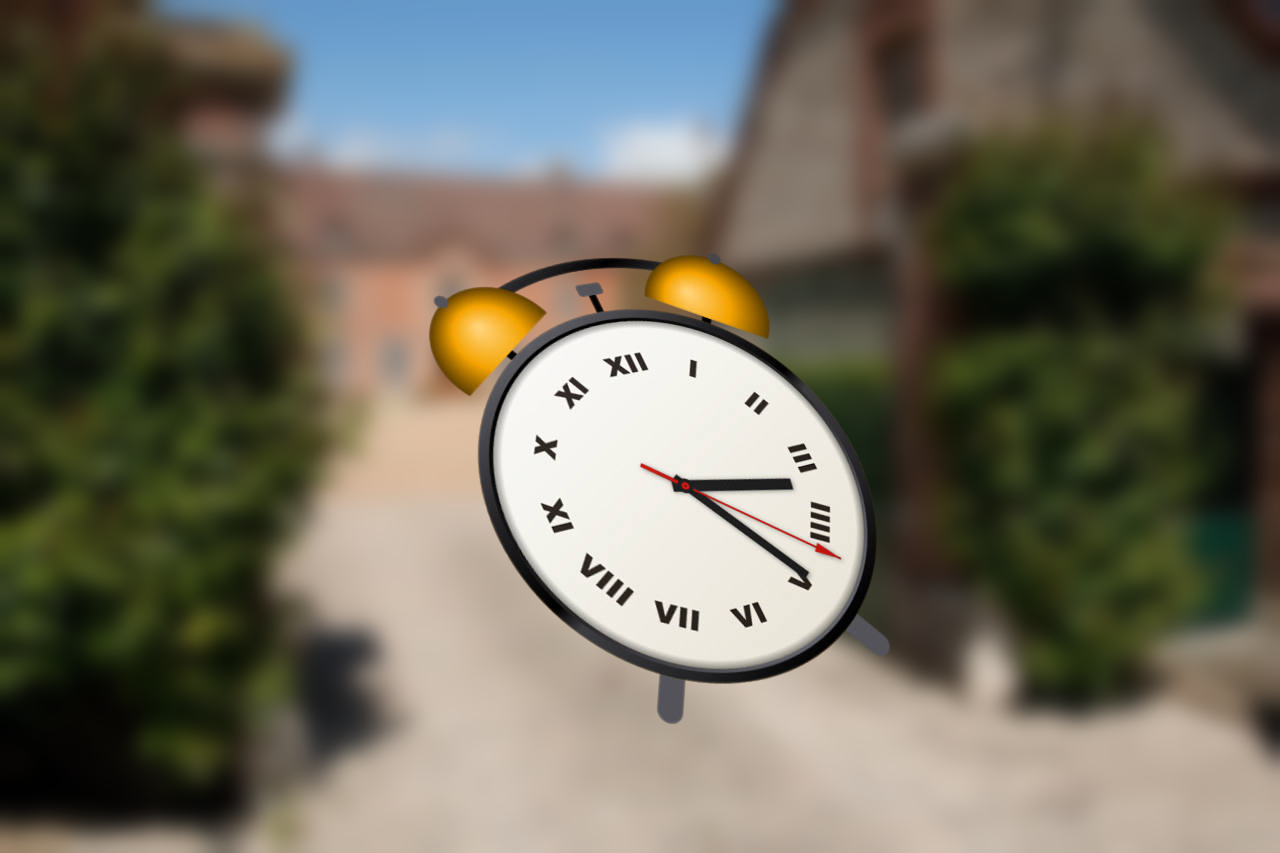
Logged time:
3h24m22s
